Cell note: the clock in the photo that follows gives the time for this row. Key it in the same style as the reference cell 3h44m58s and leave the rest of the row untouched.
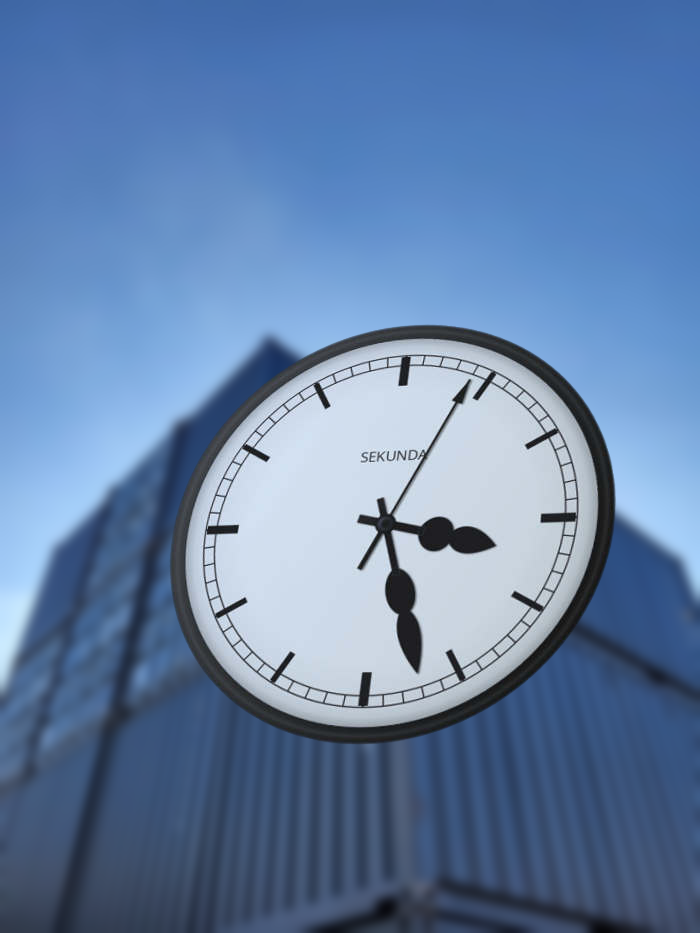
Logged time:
3h27m04s
